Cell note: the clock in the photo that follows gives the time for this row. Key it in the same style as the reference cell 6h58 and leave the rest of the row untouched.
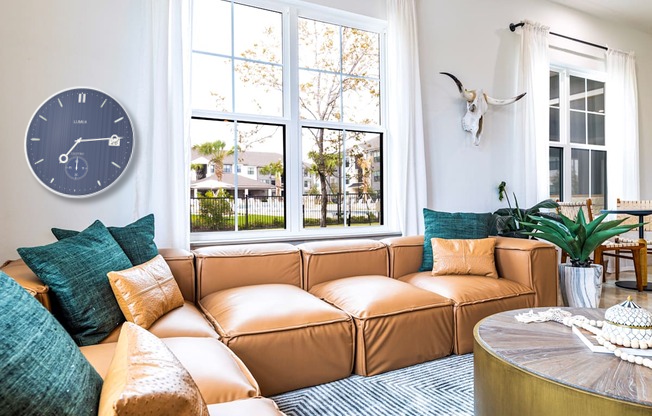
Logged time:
7h14
